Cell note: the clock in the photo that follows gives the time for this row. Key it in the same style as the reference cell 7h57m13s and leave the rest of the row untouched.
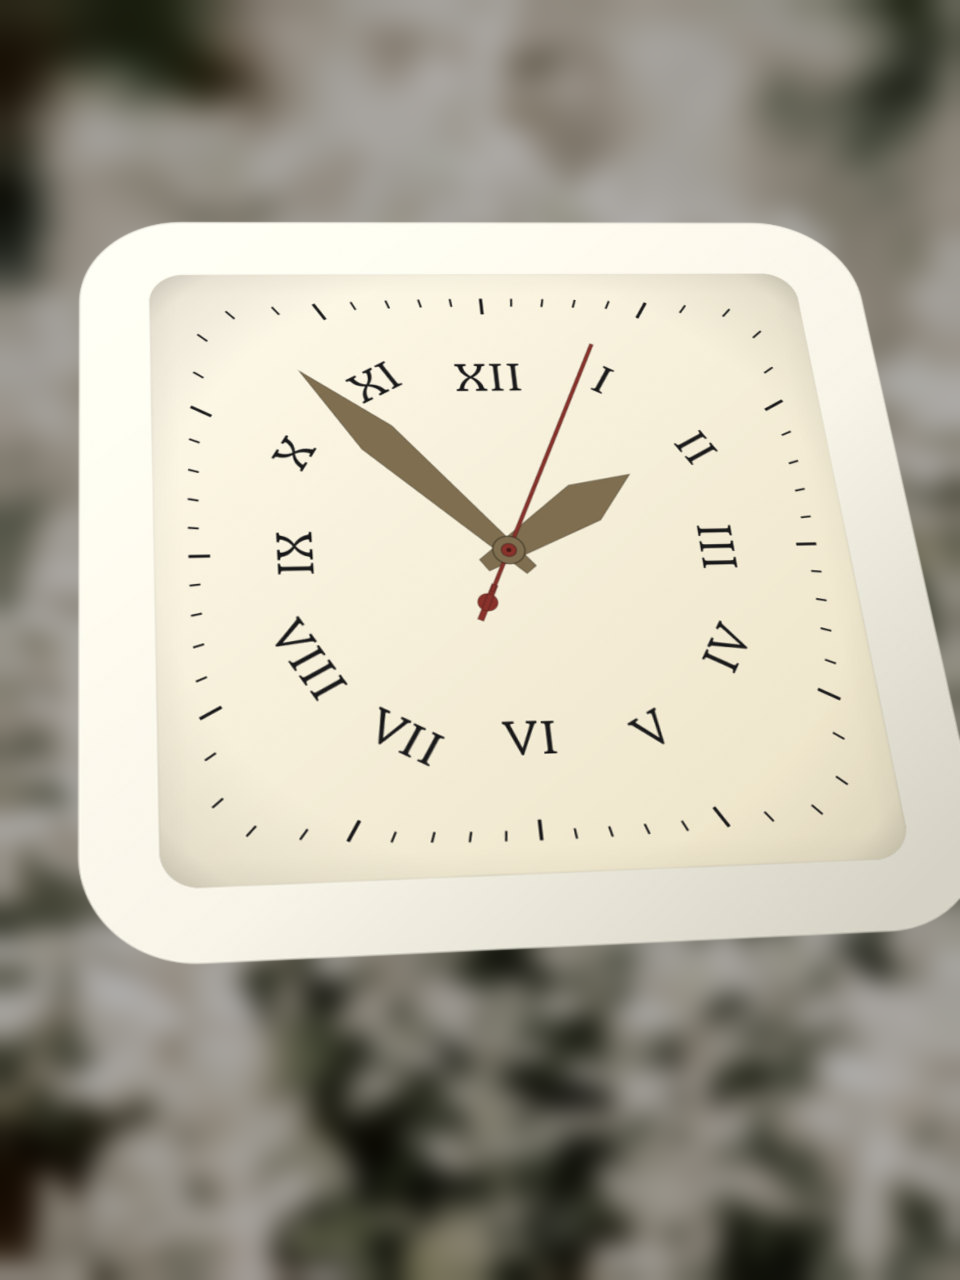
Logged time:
1h53m04s
